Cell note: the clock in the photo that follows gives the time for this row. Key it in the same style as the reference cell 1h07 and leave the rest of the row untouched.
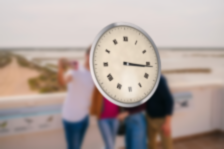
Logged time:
3h16
